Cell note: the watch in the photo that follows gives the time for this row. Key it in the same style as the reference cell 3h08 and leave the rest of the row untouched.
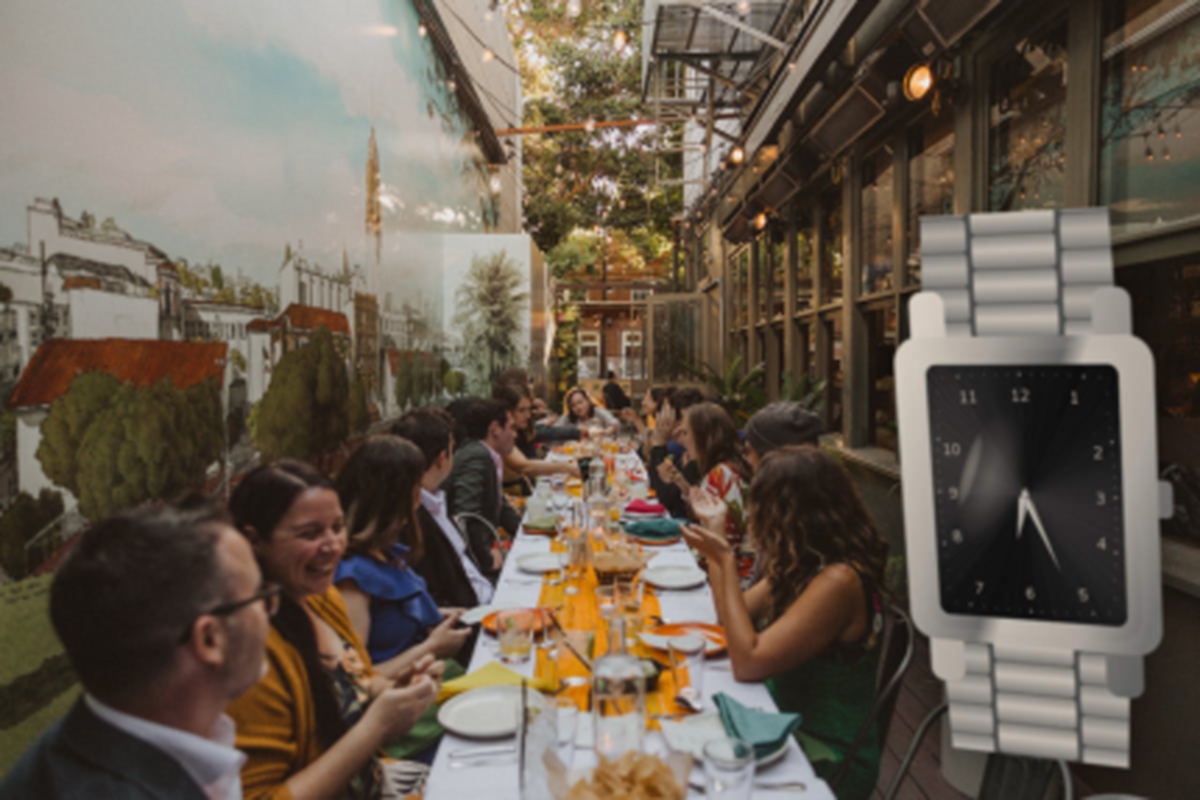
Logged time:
6h26
